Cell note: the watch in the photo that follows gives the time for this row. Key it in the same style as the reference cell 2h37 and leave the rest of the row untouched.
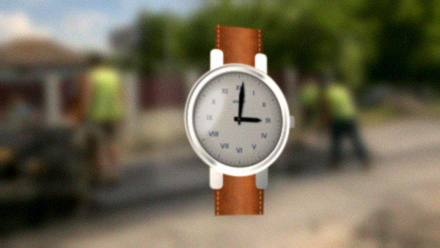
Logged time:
3h01
